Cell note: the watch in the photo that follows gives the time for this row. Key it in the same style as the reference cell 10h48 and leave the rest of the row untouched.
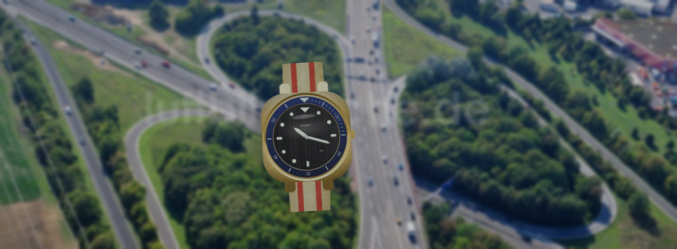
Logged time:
10h18
